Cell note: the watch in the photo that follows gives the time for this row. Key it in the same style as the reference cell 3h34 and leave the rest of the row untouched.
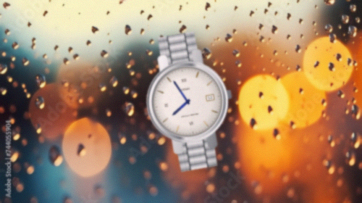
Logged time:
7h56
